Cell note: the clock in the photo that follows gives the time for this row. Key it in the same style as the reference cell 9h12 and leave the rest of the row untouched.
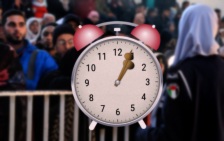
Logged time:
1h04
